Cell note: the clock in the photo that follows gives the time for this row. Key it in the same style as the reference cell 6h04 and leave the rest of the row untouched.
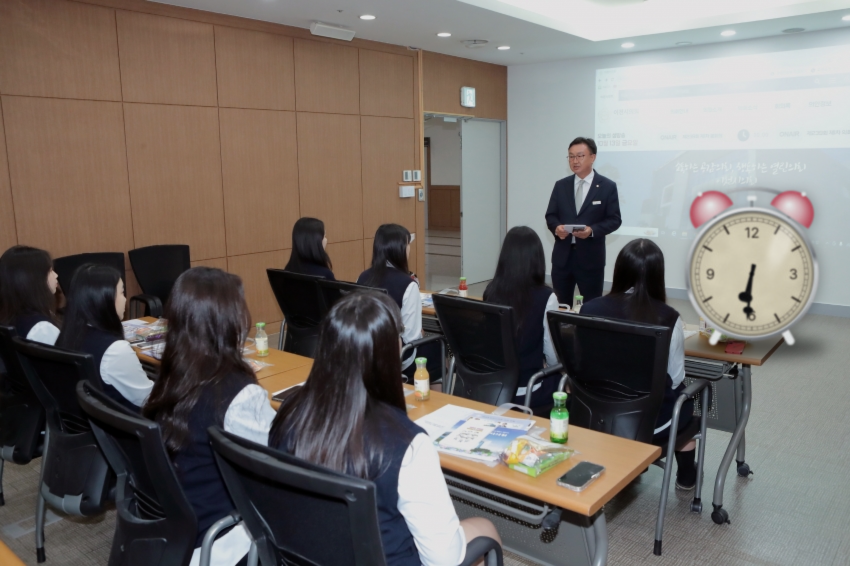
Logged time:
6h31
